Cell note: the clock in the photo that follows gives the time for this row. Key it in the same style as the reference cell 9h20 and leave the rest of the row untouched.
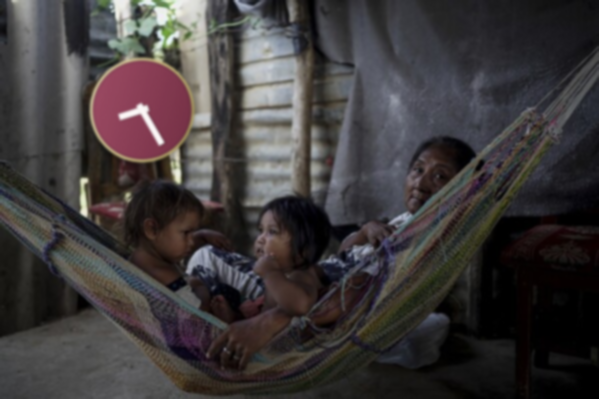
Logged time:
8h25
